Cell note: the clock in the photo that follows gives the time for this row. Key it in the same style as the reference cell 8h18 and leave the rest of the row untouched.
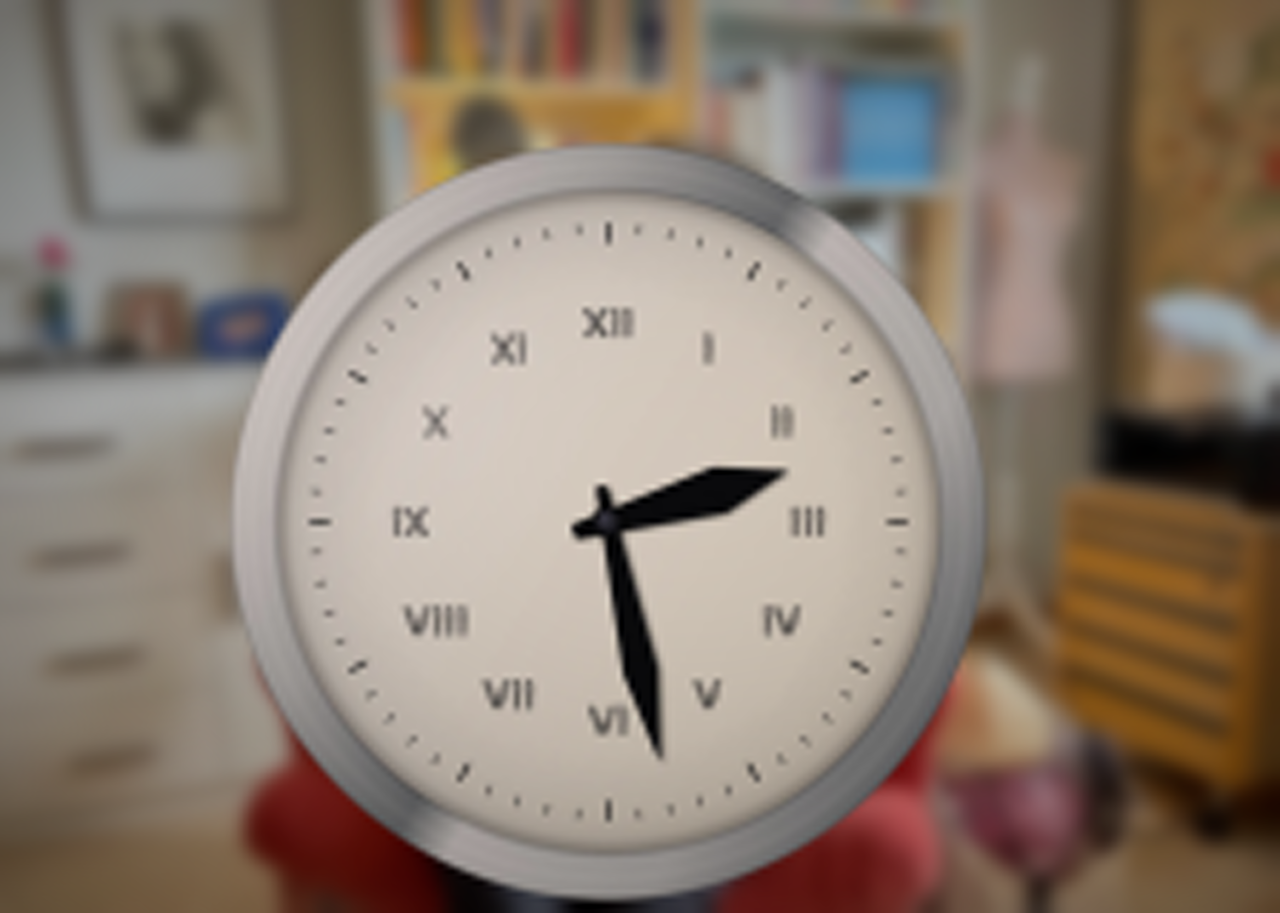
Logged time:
2h28
